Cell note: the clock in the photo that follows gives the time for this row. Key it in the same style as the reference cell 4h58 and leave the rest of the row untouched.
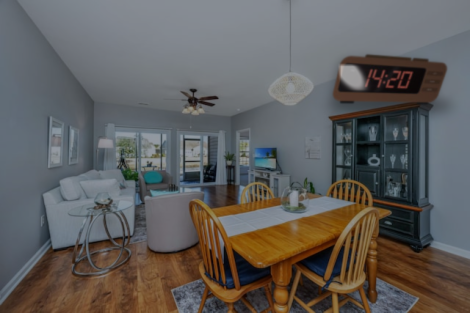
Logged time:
14h20
